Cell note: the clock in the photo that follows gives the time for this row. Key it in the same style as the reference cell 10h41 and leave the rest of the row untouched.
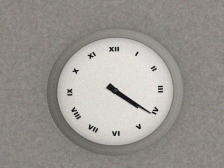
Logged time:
4h21
